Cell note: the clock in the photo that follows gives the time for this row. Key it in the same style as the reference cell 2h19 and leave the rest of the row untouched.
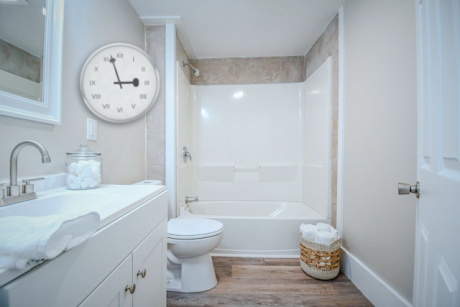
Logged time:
2h57
